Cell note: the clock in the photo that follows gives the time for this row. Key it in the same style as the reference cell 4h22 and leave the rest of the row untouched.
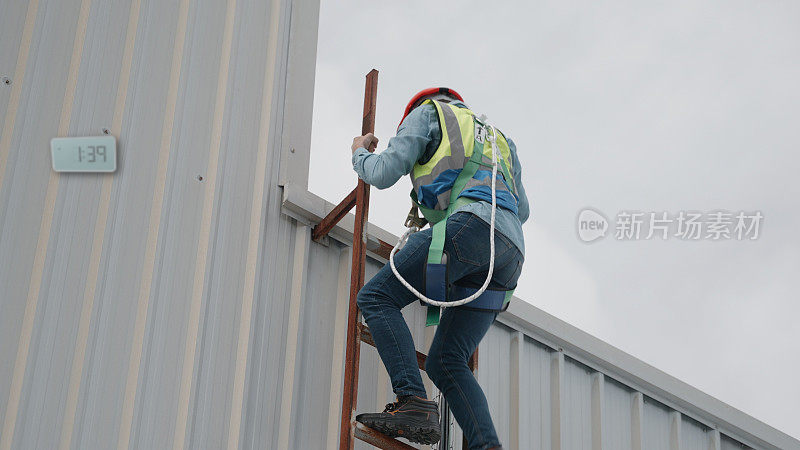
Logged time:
1h39
